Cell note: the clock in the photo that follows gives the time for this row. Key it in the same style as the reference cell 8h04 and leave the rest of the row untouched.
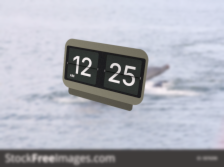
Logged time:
12h25
